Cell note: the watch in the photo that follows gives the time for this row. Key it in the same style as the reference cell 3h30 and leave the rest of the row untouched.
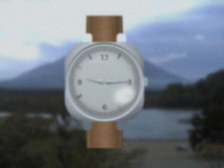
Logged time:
9h15
